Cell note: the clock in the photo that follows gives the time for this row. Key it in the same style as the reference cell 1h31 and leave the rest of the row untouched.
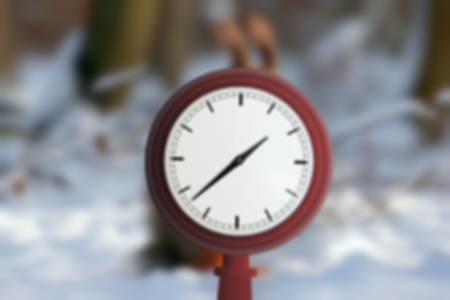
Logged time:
1h38
